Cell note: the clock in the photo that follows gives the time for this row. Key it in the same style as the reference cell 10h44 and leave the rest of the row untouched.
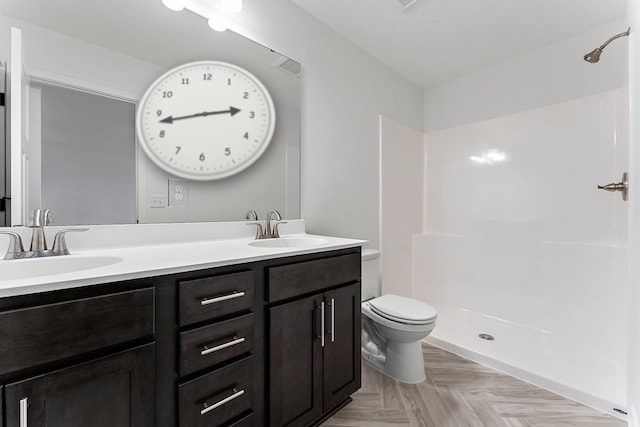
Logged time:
2h43
